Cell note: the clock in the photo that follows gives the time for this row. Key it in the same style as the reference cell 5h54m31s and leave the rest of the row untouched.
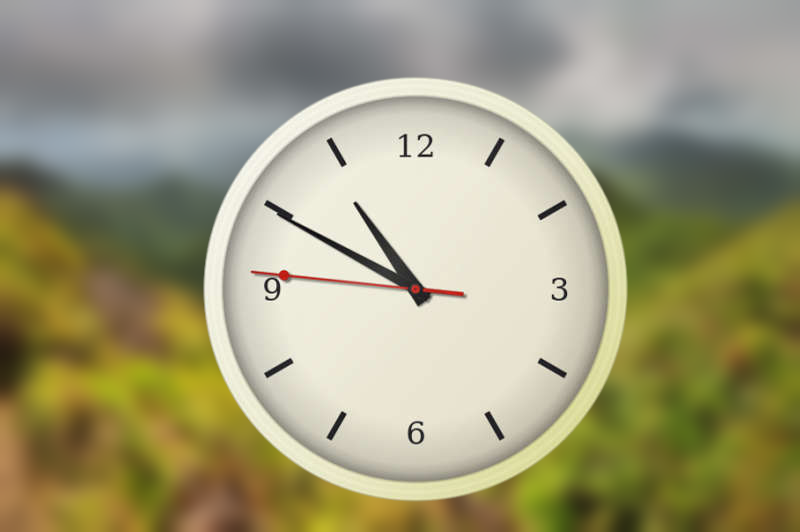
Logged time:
10h49m46s
